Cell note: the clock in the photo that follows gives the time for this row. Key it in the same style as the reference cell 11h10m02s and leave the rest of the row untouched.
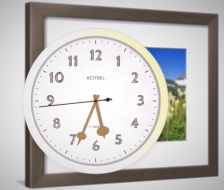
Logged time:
5h33m44s
